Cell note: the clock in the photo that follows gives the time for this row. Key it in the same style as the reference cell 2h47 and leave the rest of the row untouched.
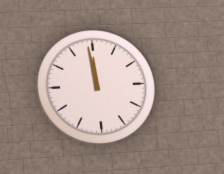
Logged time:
11h59
